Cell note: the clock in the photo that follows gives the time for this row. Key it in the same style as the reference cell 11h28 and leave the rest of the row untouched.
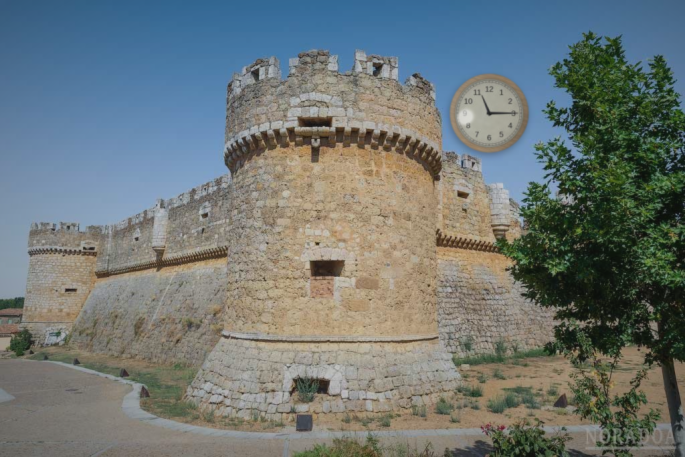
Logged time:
11h15
